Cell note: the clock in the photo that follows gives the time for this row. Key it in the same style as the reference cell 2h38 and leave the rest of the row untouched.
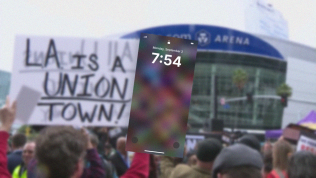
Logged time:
7h54
